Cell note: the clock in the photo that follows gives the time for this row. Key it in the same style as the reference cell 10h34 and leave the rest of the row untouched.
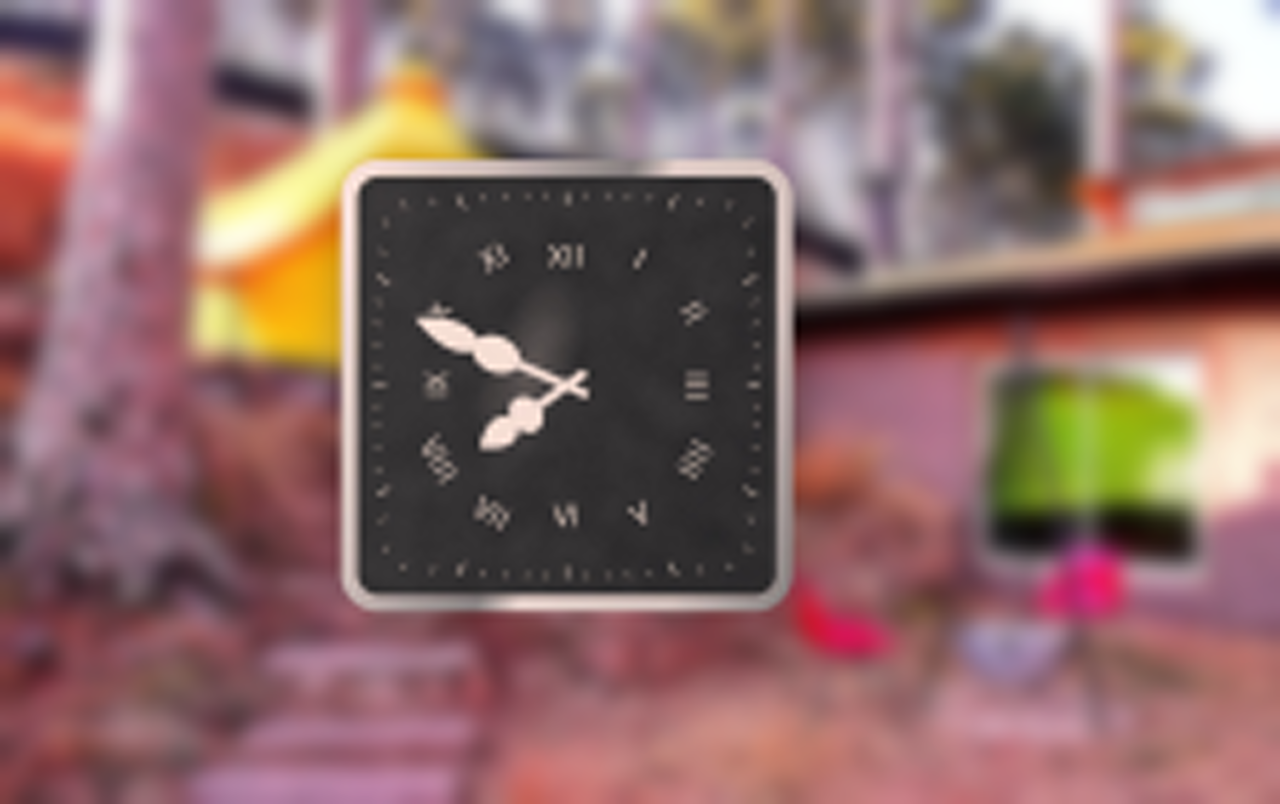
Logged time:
7h49
